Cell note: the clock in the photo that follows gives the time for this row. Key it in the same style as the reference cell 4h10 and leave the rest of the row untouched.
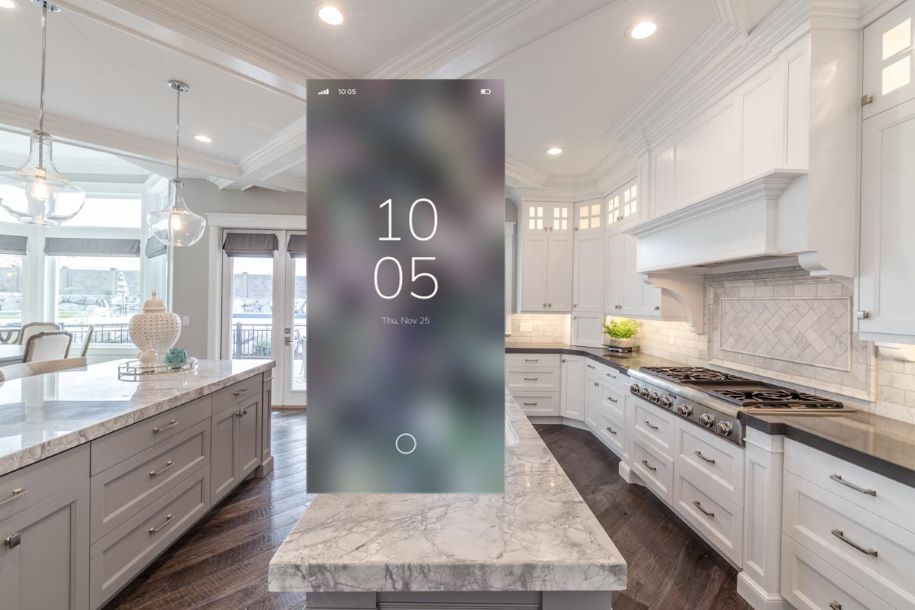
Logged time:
10h05
